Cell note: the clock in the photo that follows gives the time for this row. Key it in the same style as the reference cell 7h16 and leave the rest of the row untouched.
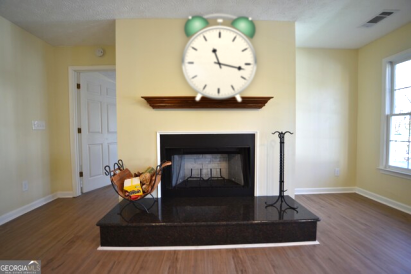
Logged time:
11h17
